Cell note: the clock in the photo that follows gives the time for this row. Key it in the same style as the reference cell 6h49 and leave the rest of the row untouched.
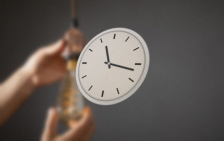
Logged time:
11h17
